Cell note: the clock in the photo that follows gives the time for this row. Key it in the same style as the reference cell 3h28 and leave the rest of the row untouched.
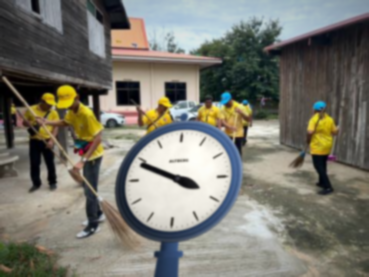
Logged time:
3h49
